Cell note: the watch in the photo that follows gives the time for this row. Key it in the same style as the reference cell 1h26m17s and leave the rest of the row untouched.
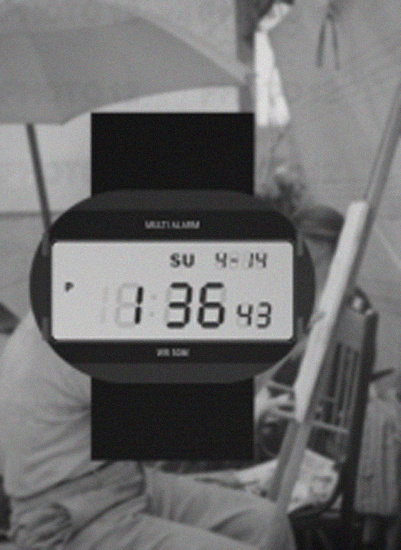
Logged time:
1h36m43s
